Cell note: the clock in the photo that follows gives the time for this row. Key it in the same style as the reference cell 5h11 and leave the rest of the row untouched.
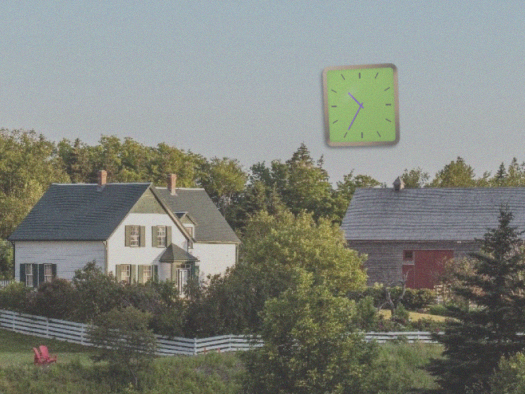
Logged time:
10h35
